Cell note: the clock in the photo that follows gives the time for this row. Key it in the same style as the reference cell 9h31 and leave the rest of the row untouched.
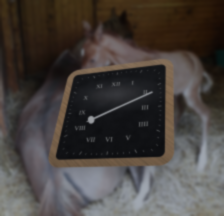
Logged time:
8h11
